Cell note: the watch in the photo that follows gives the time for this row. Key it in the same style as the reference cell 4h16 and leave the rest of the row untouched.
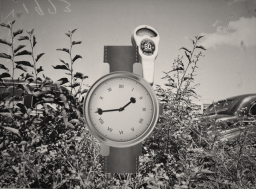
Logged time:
1h44
